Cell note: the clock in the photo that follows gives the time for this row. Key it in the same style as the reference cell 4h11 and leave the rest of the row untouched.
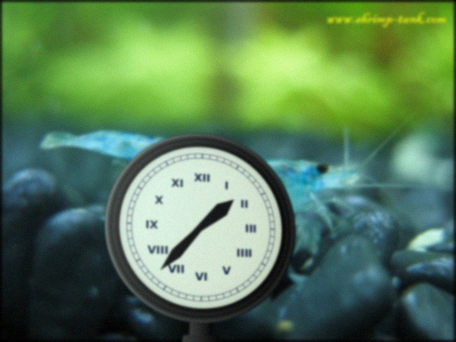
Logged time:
1h37
